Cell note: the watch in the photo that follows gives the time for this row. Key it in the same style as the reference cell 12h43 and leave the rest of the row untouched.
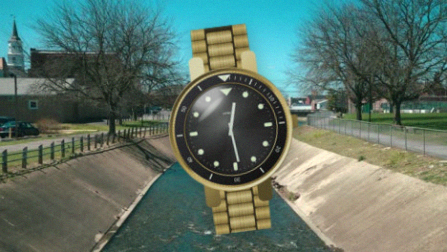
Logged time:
12h29
